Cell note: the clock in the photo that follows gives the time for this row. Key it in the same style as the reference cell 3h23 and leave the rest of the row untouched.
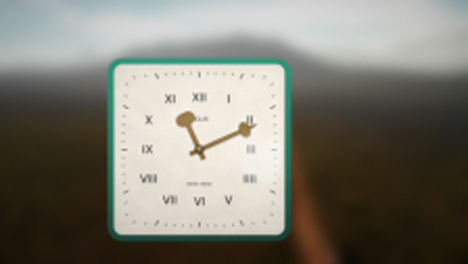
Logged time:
11h11
